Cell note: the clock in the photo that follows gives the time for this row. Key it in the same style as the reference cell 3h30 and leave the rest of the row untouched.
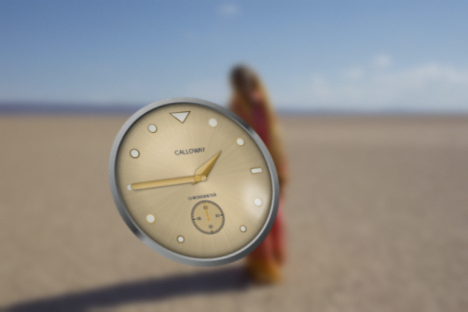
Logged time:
1h45
